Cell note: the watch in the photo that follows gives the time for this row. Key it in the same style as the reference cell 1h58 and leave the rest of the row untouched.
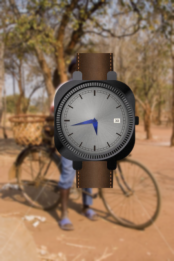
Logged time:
5h43
